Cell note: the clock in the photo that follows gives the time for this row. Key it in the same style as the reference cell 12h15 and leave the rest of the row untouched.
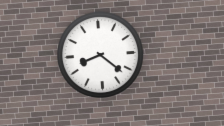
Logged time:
8h22
